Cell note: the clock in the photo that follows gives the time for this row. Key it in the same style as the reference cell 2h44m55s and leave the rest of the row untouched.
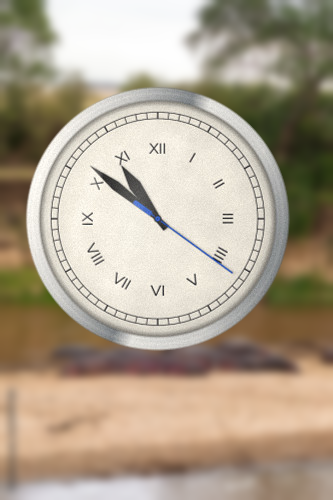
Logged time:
10h51m21s
